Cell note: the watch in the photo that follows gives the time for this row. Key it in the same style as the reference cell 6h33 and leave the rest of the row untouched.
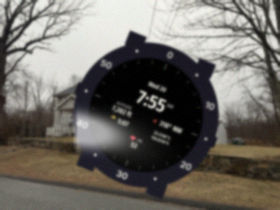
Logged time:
7h55
